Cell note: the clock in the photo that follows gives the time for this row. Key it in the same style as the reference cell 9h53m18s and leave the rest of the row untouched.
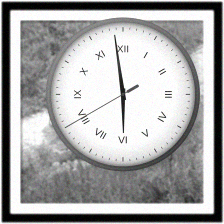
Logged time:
5h58m40s
